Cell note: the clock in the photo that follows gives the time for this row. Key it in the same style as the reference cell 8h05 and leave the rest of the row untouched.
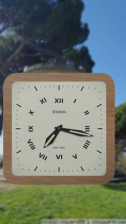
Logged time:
7h17
